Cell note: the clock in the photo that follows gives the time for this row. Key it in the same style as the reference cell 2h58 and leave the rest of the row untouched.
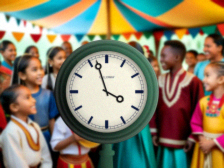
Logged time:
3h57
